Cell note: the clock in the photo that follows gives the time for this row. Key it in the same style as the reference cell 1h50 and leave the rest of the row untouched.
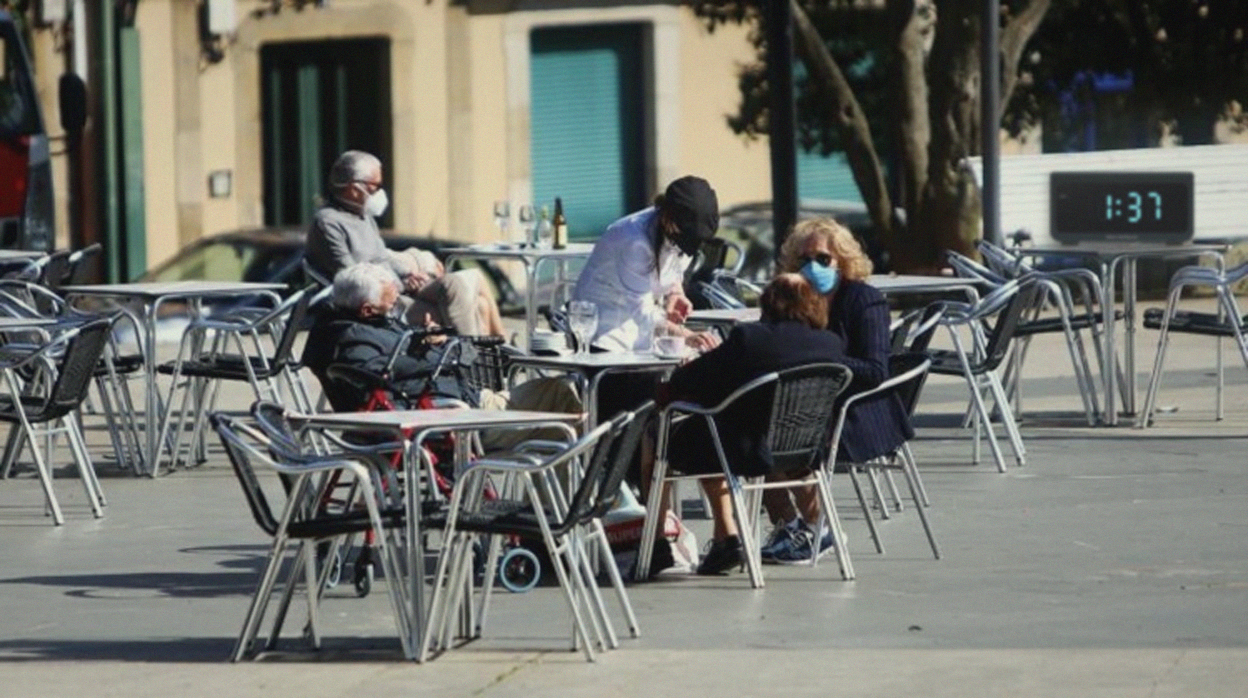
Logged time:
1h37
